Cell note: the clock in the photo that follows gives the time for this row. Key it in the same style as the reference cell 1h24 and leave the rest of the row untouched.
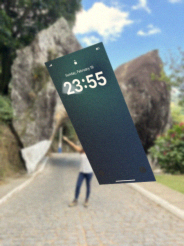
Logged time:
23h55
